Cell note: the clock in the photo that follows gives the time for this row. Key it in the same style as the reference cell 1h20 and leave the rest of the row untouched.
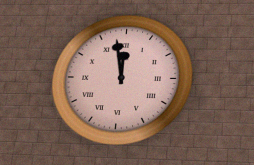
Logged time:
11h58
